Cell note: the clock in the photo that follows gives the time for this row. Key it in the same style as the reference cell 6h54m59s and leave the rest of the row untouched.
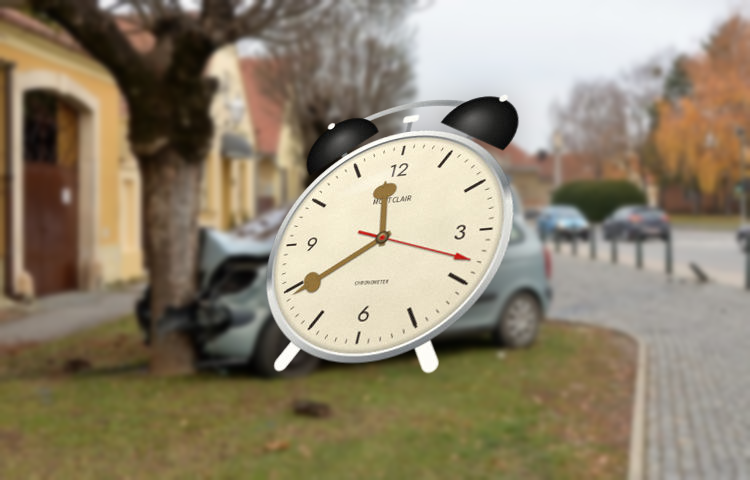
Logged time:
11h39m18s
